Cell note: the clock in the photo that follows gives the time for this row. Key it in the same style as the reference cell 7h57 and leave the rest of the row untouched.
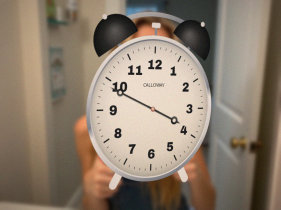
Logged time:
3h49
